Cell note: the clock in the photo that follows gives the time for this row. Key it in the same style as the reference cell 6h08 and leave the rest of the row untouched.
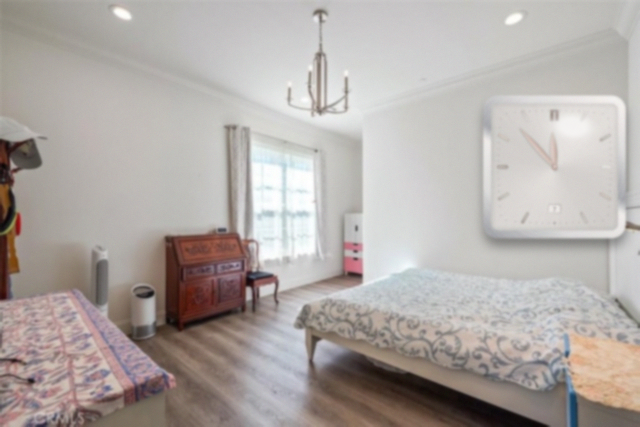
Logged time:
11h53
